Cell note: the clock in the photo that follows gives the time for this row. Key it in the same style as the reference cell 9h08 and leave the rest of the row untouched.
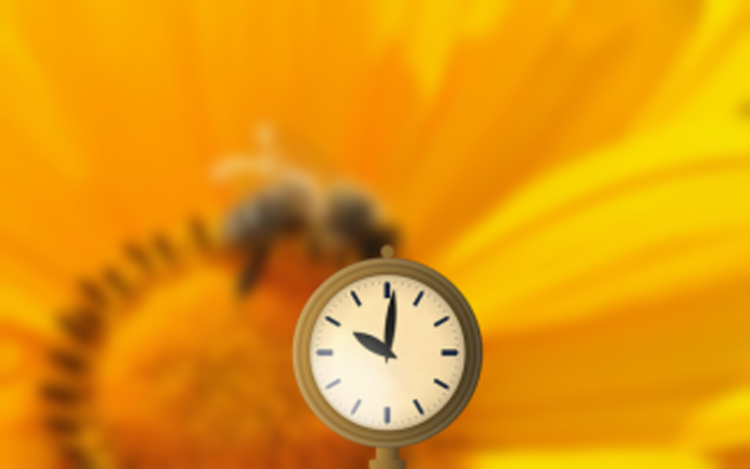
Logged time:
10h01
